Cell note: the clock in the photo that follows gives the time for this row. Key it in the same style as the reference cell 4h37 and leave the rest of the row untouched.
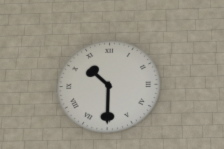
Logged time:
10h30
